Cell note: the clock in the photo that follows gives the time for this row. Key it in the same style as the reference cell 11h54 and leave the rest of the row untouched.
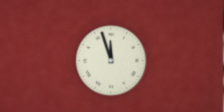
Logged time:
11h57
